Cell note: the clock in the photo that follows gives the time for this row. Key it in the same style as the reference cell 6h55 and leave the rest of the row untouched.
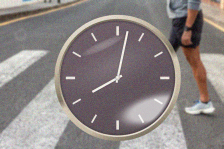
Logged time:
8h02
